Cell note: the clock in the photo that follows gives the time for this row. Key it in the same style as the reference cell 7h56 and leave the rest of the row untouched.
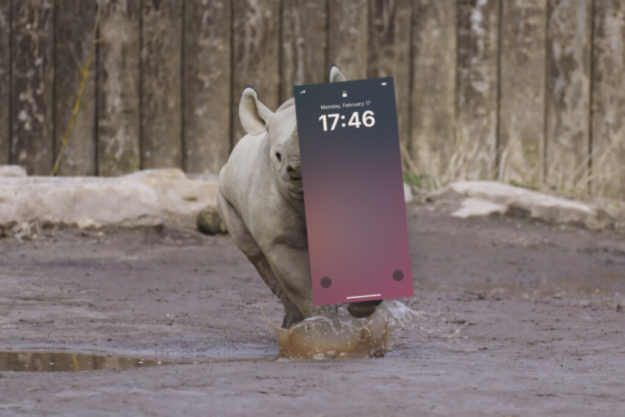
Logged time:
17h46
